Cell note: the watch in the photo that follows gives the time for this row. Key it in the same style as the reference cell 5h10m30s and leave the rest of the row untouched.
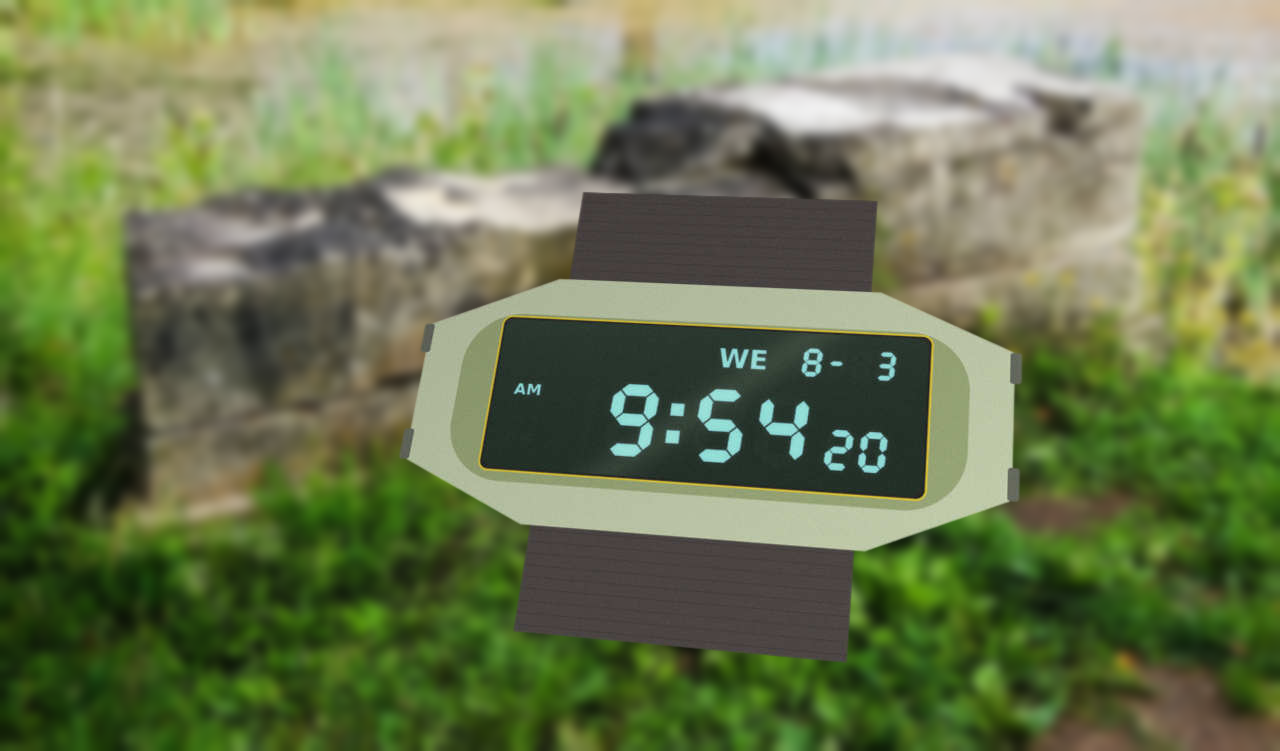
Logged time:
9h54m20s
